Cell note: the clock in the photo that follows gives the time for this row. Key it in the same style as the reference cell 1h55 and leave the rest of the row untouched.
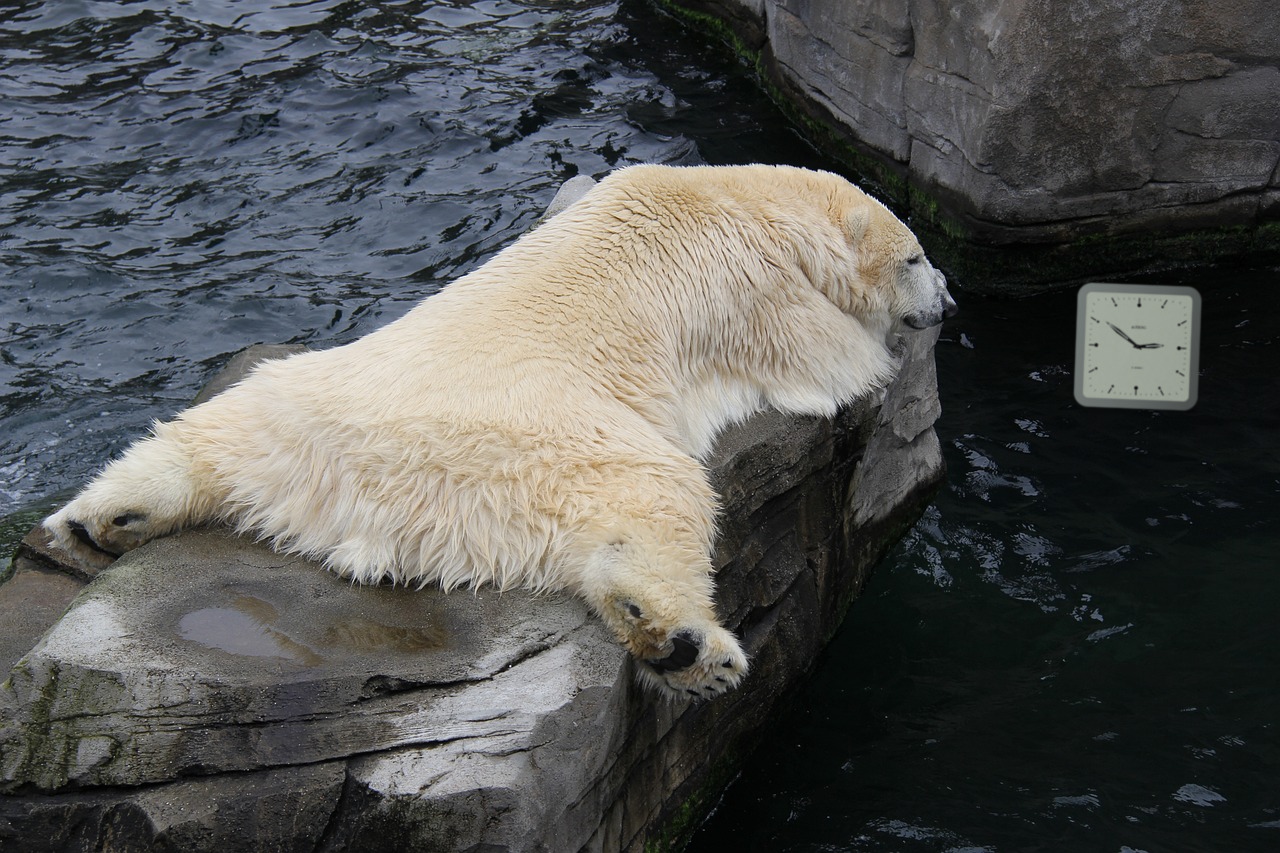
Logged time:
2h51
